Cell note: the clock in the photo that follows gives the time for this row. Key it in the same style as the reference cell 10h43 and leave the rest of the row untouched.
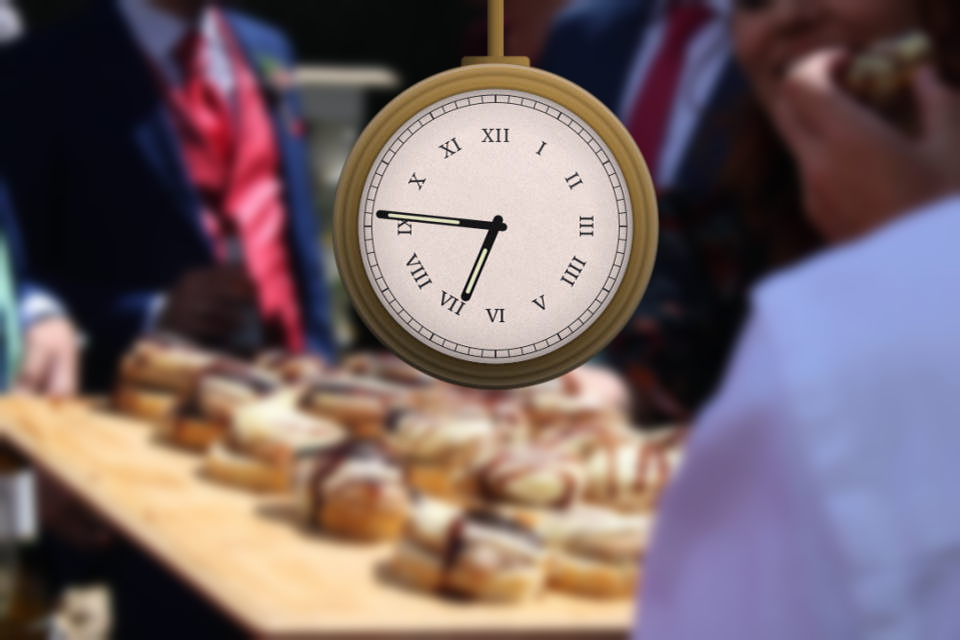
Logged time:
6h46
